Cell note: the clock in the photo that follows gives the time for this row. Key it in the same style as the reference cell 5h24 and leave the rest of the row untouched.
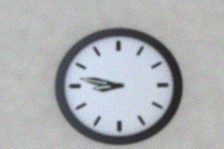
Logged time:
8h47
